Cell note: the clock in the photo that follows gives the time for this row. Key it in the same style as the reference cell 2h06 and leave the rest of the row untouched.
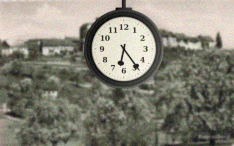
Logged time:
6h24
